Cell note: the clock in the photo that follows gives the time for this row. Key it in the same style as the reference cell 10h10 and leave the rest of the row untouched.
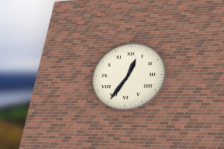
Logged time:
12h35
